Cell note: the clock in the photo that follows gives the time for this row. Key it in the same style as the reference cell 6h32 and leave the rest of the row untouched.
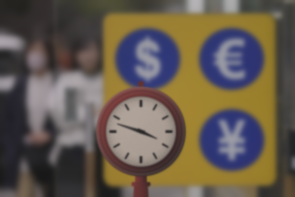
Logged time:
3h48
